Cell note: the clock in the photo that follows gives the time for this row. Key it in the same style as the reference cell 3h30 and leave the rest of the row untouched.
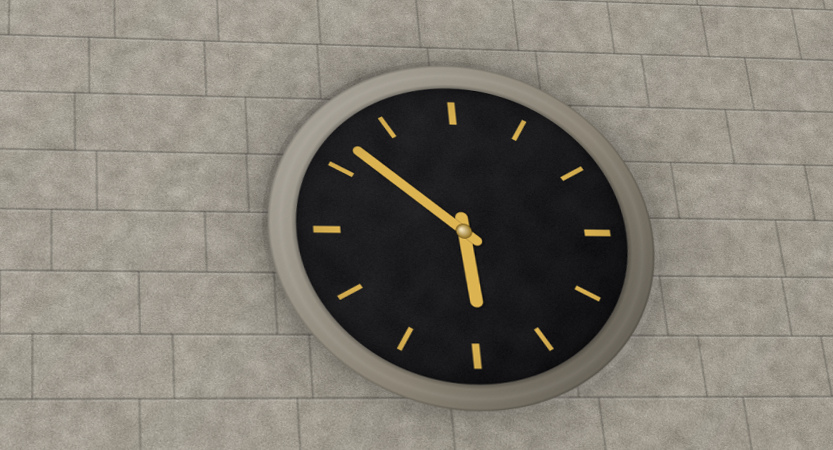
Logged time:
5h52
